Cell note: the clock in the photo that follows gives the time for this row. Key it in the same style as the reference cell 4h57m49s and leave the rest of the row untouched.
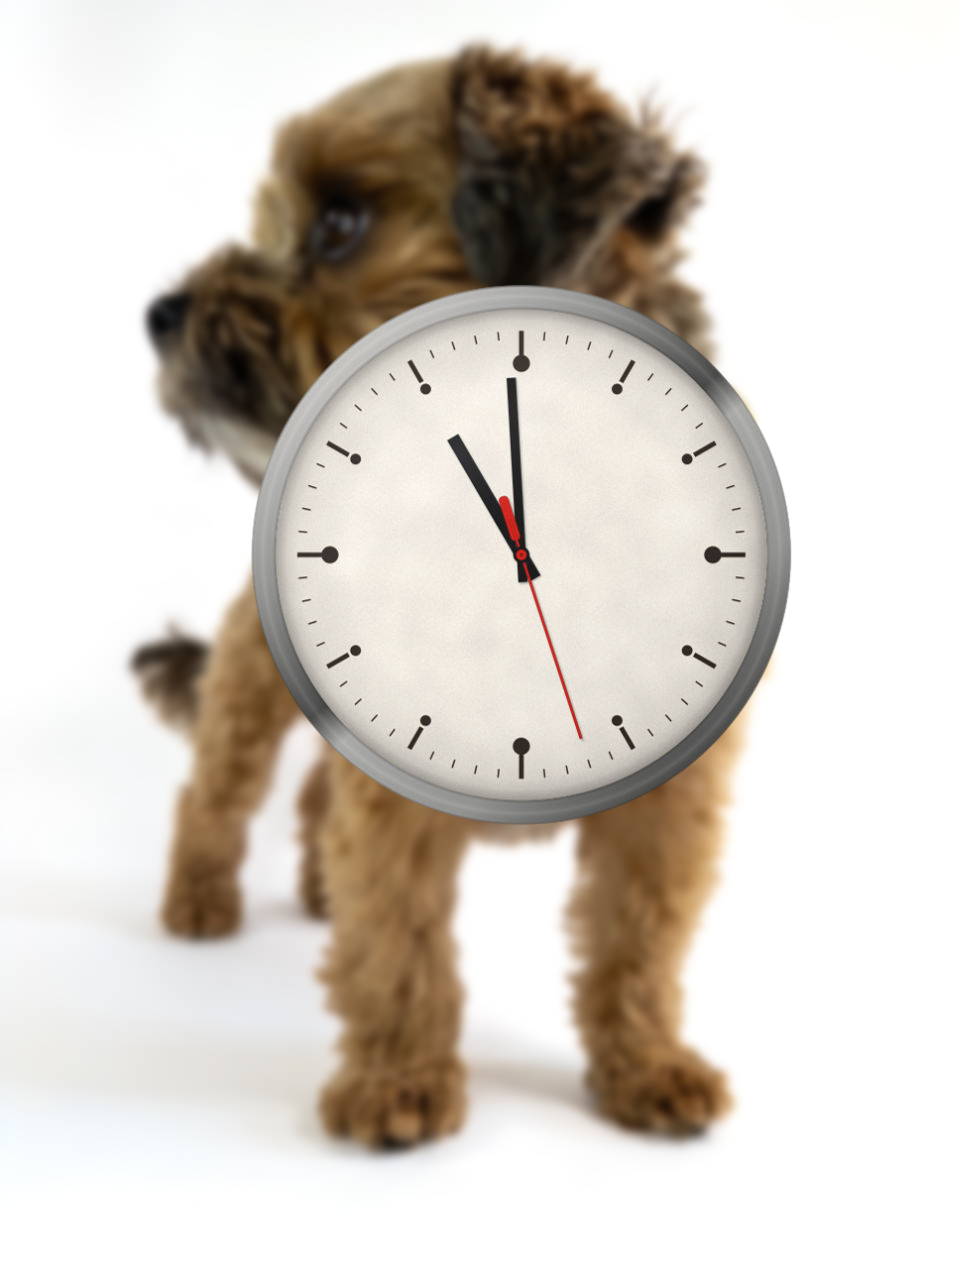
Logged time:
10h59m27s
